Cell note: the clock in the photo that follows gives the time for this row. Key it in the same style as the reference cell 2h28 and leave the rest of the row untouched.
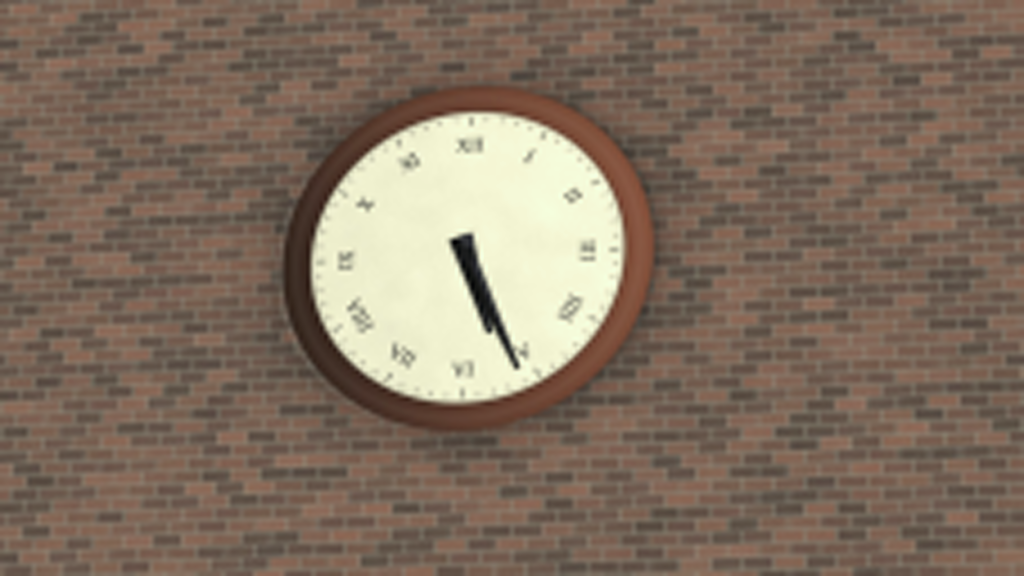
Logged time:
5h26
